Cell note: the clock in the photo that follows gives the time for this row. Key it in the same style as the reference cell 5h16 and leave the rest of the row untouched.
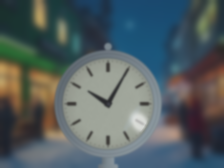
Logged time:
10h05
